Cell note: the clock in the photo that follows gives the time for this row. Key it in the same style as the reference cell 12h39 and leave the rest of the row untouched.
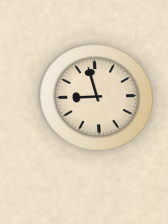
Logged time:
8h58
